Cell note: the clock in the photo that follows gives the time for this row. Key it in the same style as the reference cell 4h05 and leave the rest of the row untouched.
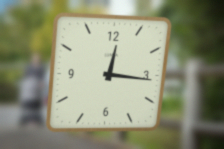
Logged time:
12h16
